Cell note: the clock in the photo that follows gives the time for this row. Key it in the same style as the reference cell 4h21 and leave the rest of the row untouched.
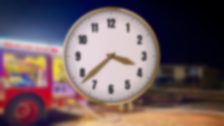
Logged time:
3h38
